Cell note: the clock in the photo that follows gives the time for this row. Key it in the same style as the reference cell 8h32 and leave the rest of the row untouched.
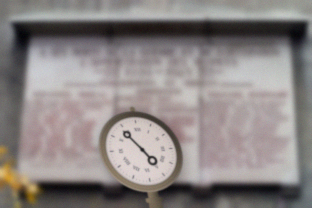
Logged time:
4h54
